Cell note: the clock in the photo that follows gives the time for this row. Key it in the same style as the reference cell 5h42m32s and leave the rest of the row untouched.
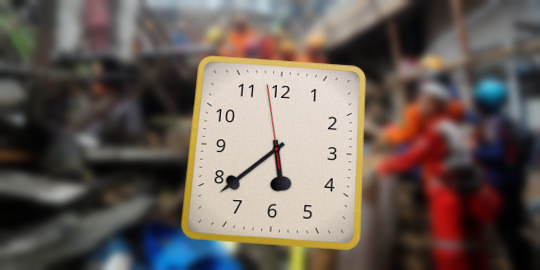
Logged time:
5h37m58s
